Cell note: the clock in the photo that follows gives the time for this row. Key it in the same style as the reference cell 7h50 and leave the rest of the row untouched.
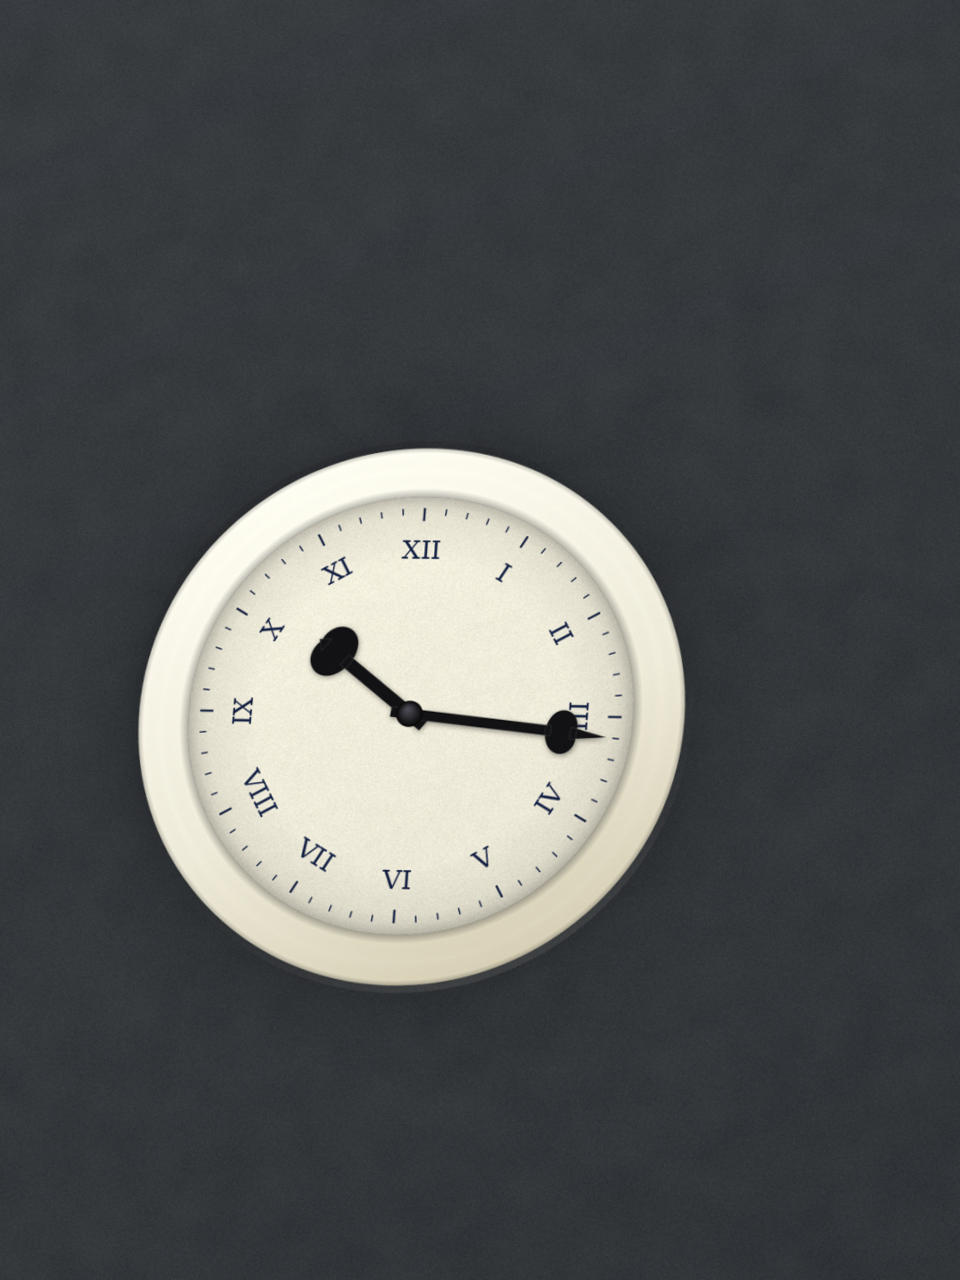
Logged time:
10h16
